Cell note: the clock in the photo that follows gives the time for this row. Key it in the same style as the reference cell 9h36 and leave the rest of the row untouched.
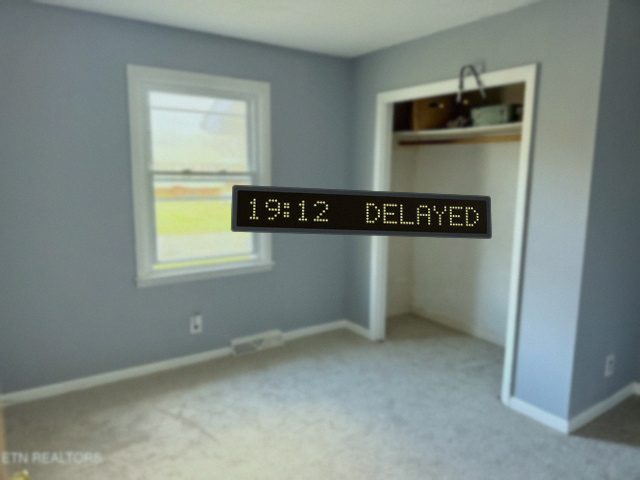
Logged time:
19h12
